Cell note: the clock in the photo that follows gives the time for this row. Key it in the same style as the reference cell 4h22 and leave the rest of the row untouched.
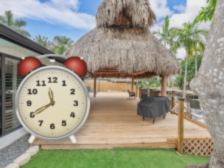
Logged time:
11h40
